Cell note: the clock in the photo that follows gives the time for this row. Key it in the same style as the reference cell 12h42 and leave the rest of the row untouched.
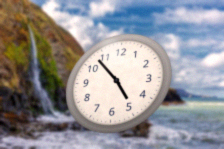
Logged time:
4h53
